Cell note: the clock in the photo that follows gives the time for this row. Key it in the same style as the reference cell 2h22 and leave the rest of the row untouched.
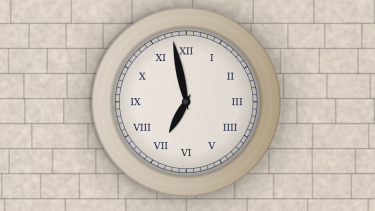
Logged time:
6h58
